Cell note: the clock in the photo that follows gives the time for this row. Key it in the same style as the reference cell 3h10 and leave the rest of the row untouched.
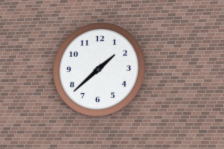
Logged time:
1h38
